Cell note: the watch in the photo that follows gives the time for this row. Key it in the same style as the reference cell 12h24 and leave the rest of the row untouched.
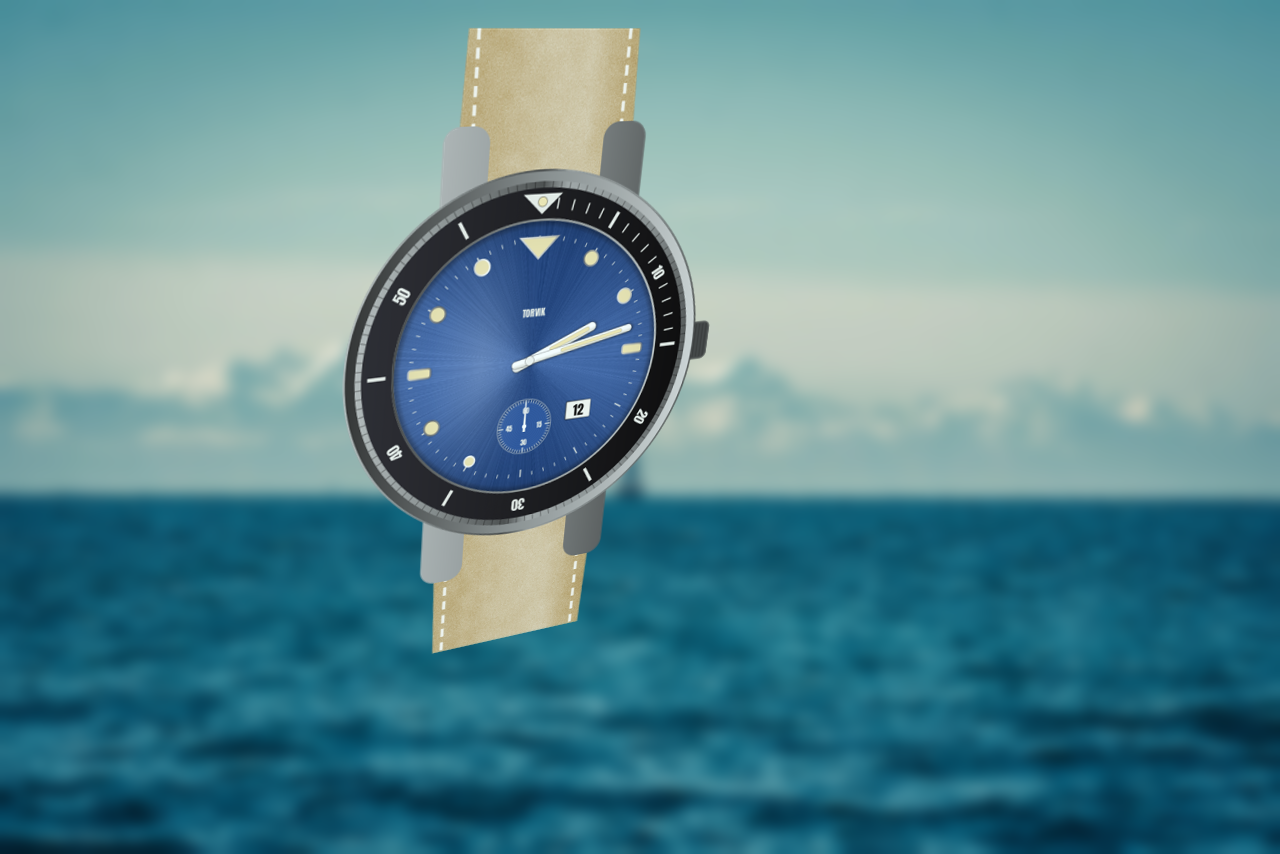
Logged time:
2h13
